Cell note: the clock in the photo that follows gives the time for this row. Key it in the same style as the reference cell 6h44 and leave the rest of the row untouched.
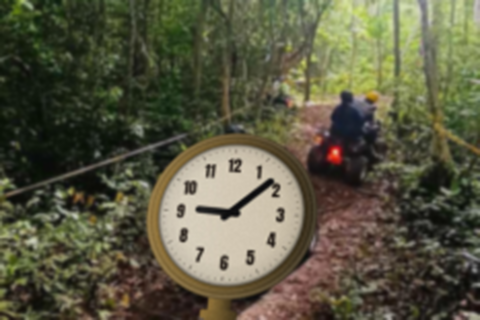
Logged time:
9h08
